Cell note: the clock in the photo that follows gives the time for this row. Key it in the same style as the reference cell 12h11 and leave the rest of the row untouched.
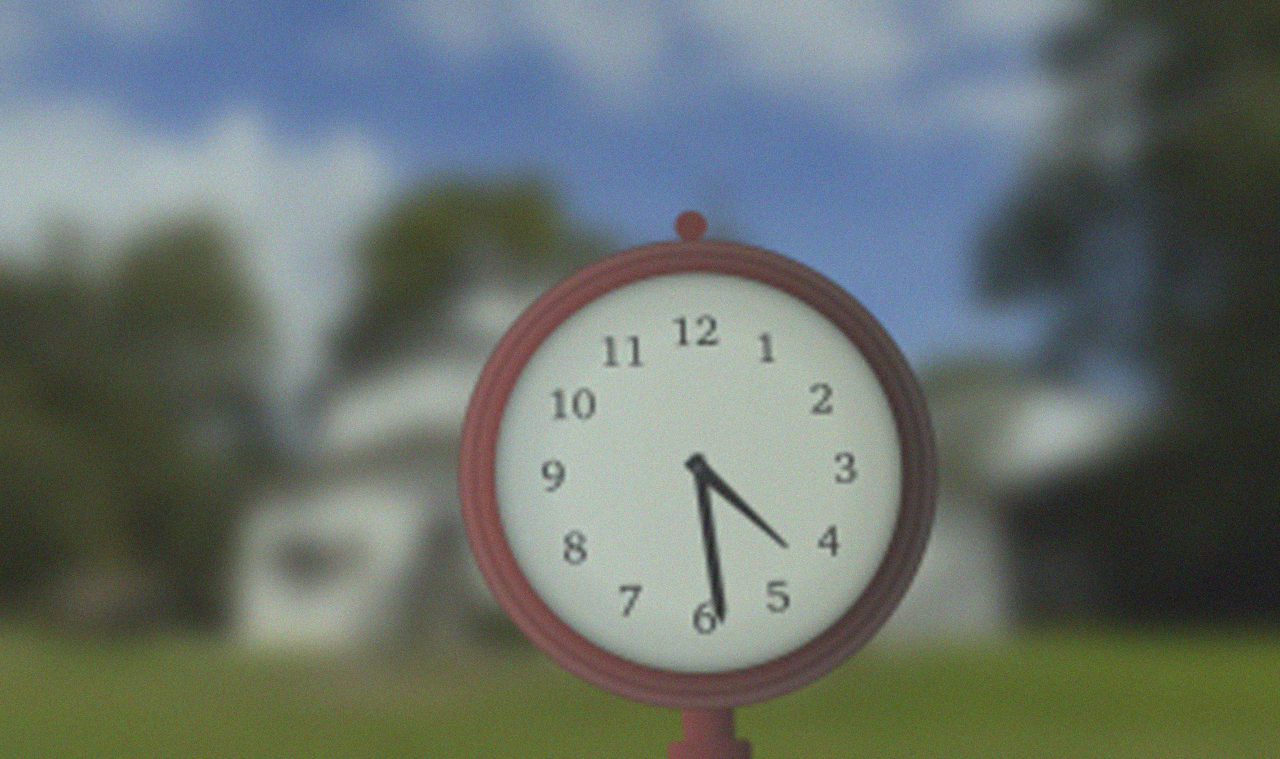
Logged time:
4h29
